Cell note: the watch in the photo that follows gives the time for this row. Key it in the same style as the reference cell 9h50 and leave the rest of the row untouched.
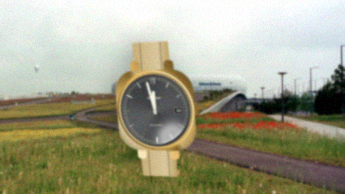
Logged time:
11h58
